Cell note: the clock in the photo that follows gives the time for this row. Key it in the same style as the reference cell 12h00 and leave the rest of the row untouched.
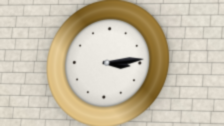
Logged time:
3h14
